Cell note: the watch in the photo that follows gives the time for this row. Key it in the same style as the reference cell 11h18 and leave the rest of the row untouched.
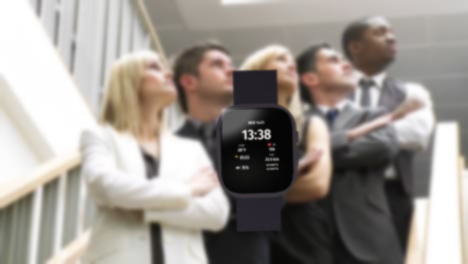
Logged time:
13h38
